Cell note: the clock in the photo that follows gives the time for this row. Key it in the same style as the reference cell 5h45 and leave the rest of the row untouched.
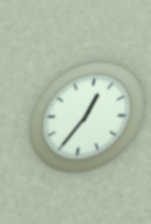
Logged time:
12h35
